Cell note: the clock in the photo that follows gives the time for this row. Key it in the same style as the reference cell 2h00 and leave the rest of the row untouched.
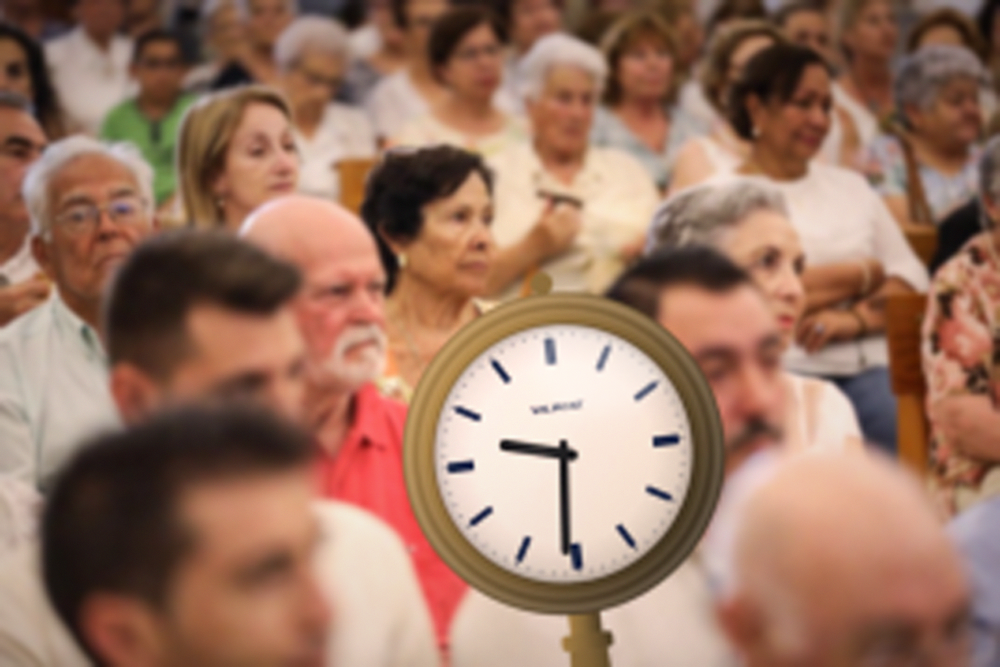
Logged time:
9h31
